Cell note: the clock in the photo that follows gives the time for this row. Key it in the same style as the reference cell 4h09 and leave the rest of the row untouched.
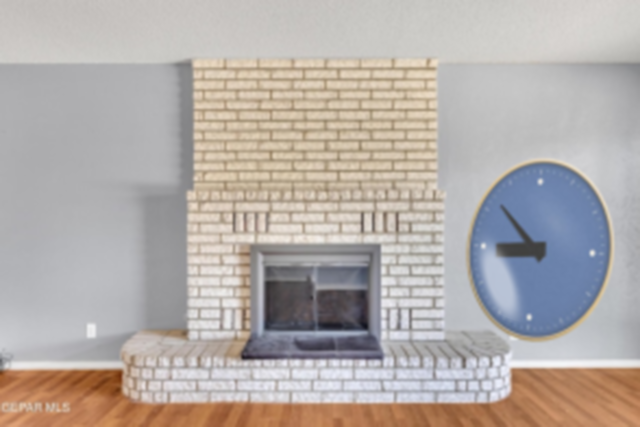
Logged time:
8h52
